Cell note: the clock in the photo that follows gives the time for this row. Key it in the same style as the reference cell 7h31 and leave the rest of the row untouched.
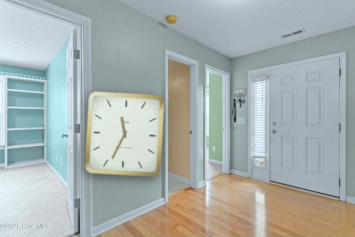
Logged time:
11h34
